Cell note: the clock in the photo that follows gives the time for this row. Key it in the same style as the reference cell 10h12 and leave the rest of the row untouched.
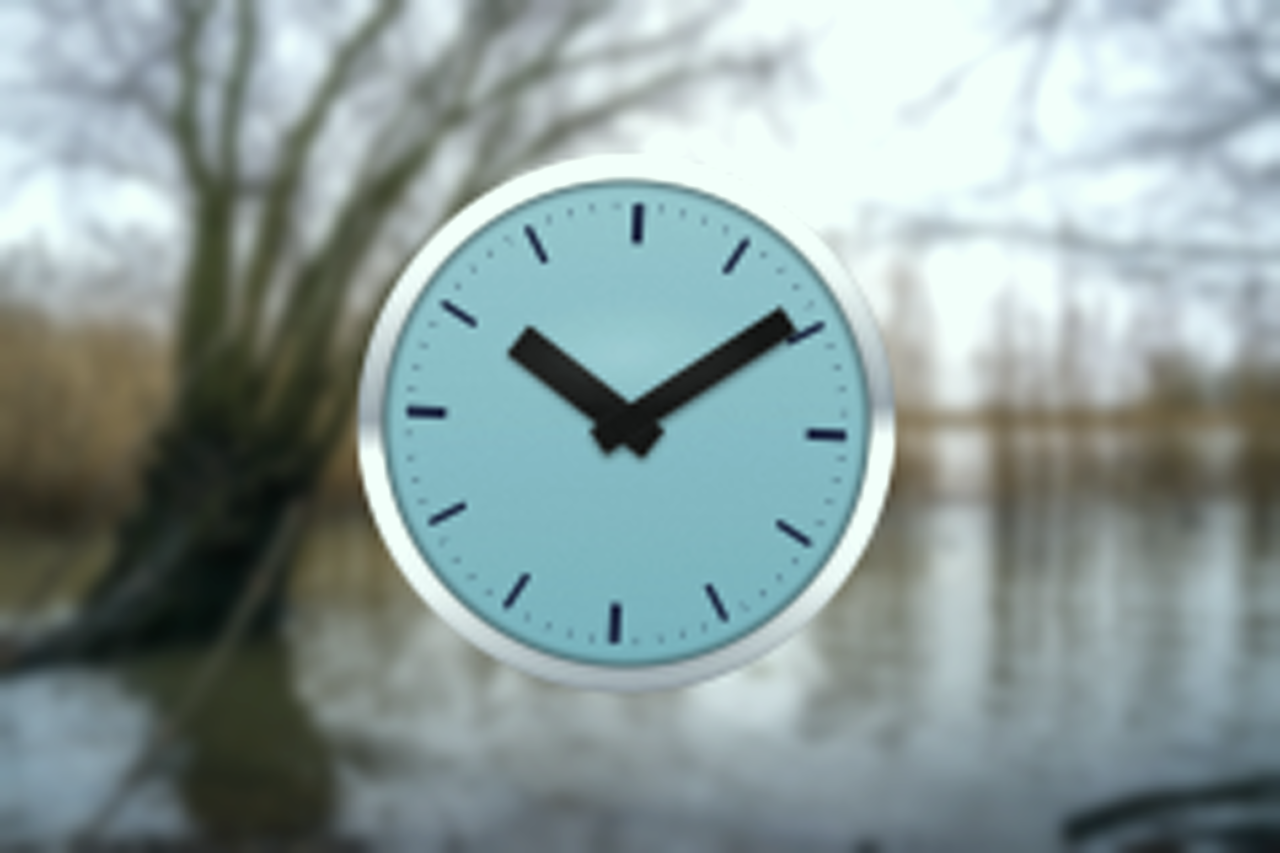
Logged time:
10h09
